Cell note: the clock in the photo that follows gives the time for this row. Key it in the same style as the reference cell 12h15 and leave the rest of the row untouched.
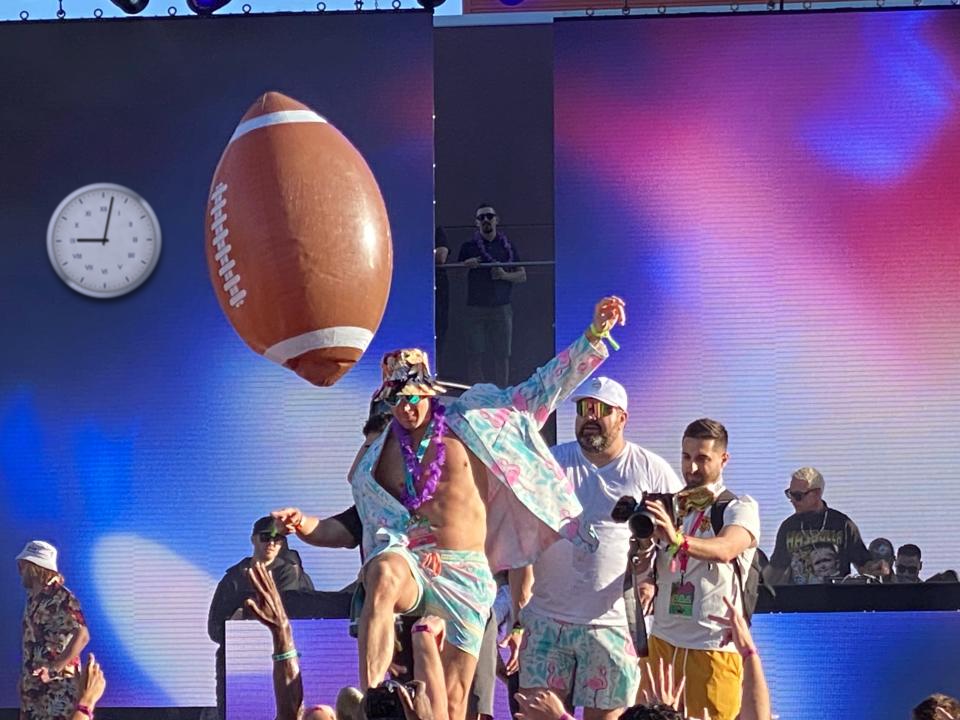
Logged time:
9h02
